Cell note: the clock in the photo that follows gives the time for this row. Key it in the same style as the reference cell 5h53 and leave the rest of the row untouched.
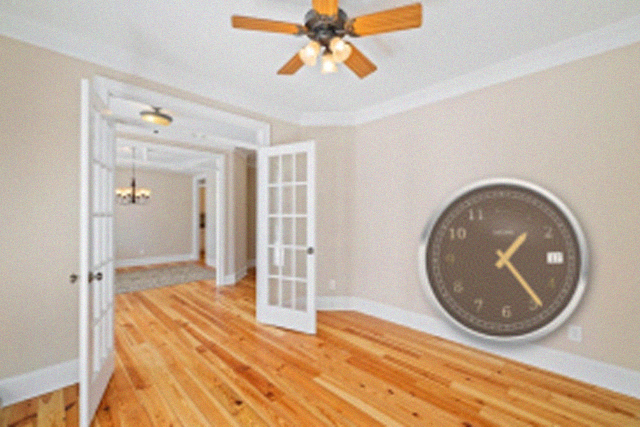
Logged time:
1h24
